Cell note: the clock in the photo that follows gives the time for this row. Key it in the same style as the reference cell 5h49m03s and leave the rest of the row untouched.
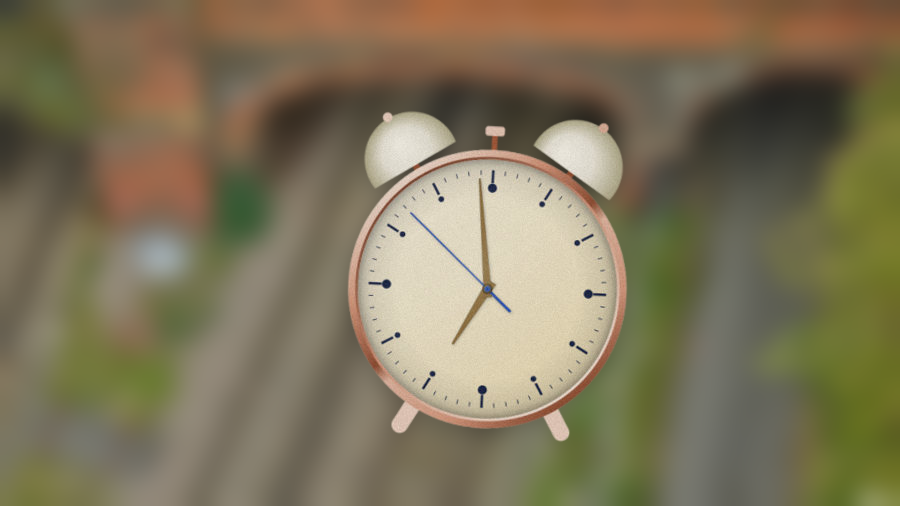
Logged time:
6h58m52s
